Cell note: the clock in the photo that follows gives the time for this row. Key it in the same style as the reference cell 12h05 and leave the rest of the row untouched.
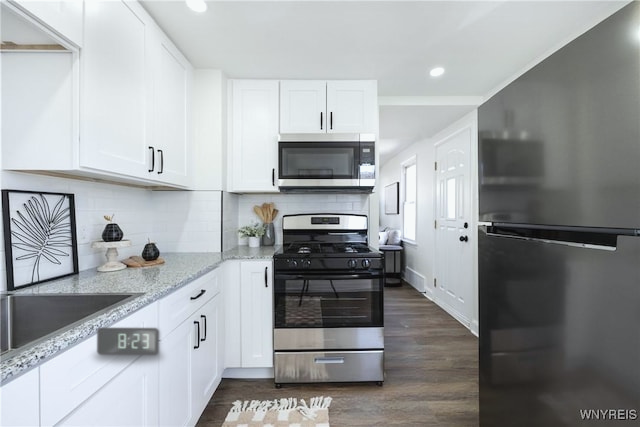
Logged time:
8h23
